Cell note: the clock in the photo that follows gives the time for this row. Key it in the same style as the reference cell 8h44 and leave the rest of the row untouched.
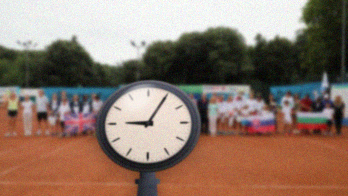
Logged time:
9h05
